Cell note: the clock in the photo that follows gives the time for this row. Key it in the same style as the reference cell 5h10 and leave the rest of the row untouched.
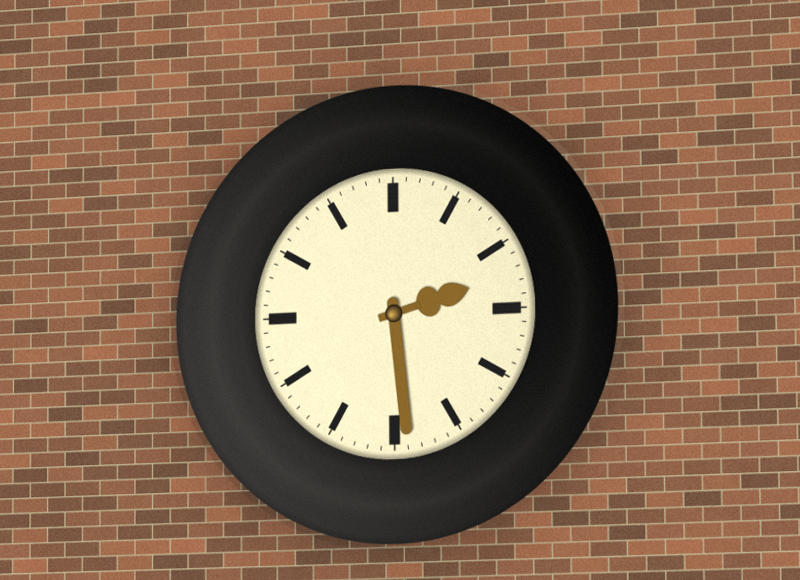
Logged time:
2h29
